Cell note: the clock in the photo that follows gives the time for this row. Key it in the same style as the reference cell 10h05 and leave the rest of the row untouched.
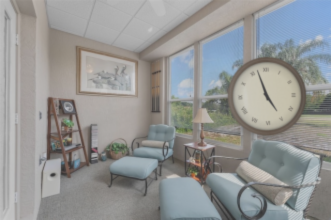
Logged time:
4h57
